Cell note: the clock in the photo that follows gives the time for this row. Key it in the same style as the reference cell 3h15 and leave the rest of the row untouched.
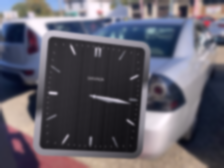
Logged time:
3h16
